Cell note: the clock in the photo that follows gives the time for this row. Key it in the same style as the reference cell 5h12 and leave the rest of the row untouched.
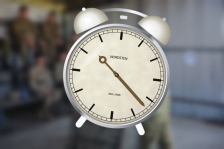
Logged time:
10h22
